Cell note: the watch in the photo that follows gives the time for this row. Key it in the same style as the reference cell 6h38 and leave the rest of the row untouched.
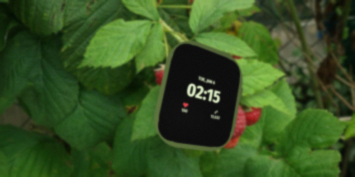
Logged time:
2h15
